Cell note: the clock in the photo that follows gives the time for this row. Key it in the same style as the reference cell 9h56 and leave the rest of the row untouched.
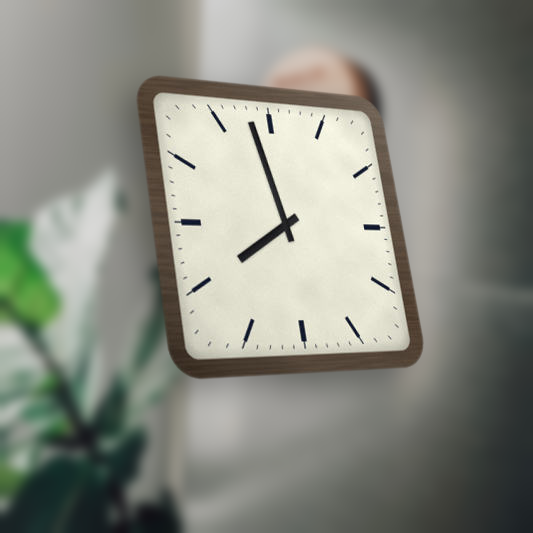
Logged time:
7h58
